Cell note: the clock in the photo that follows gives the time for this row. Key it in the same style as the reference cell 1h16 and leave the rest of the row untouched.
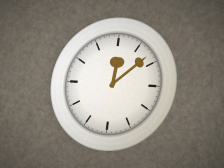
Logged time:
12h08
